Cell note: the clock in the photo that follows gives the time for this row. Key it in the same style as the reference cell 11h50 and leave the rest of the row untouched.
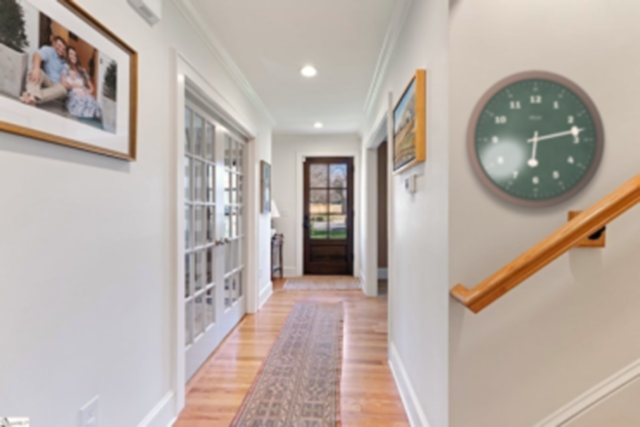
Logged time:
6h13
